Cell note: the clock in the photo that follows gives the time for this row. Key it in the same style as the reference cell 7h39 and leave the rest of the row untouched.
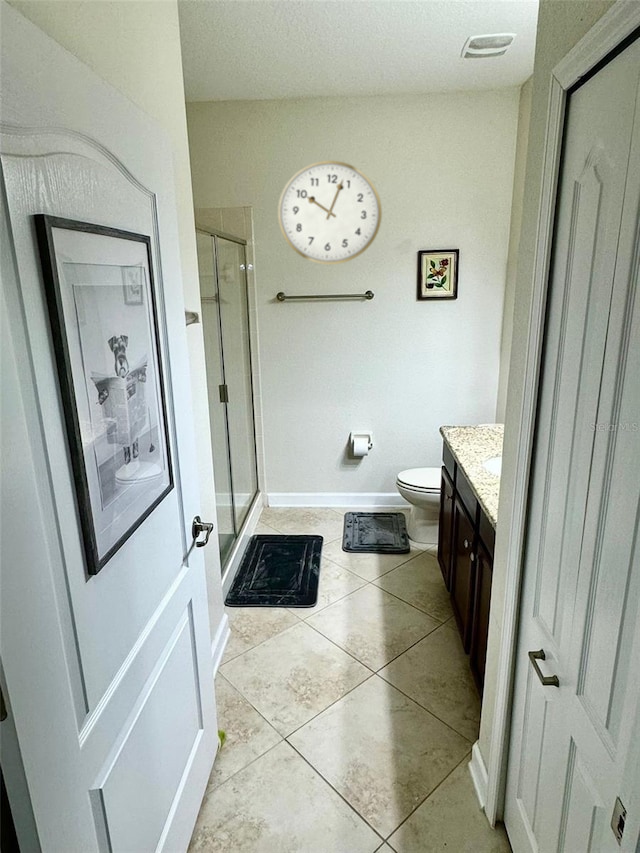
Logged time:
10h03
